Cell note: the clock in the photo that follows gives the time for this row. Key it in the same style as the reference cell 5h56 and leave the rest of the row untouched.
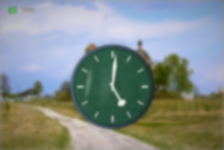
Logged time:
5h01
